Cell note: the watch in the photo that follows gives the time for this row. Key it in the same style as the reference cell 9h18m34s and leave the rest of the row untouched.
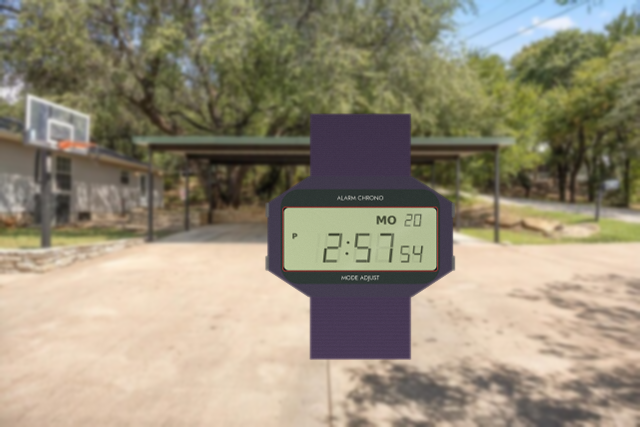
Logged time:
2h57m54s
